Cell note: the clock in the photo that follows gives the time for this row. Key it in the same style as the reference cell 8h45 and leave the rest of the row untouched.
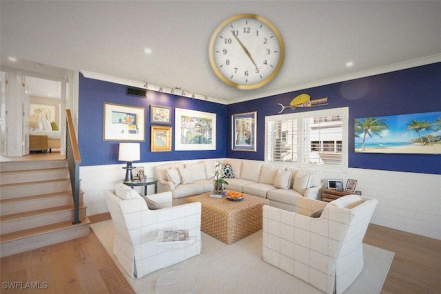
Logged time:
4h54
